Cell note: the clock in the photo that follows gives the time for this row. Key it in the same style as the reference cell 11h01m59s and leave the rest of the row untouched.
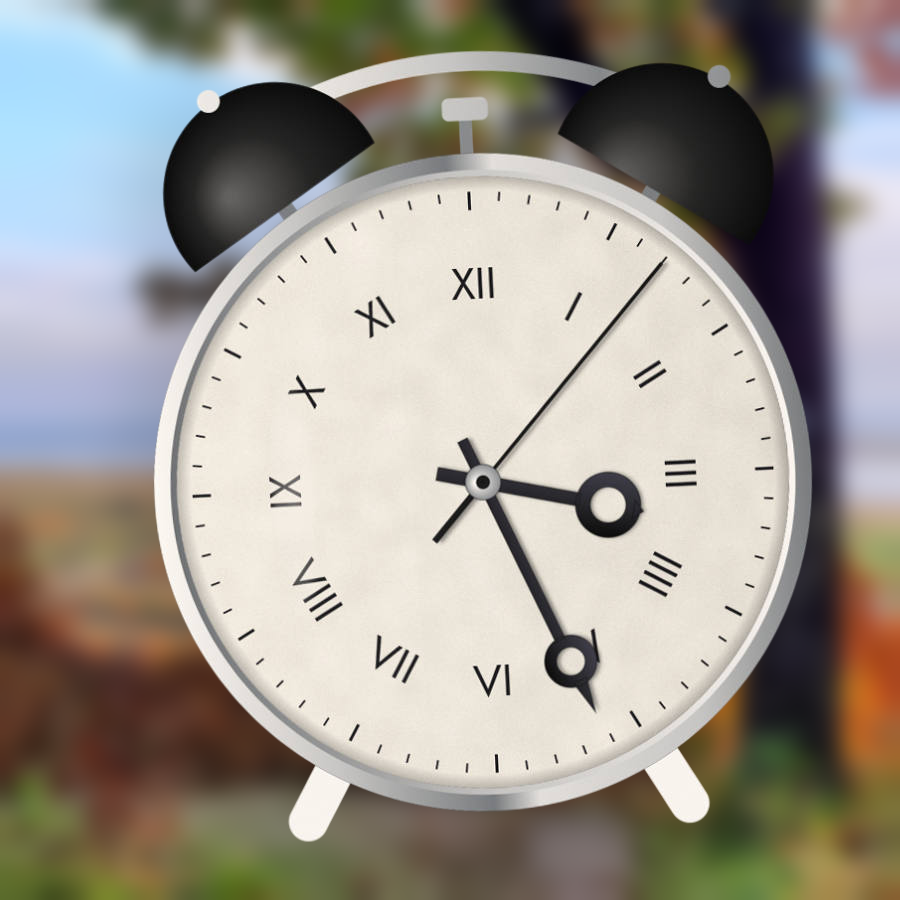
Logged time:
3h26m07s
